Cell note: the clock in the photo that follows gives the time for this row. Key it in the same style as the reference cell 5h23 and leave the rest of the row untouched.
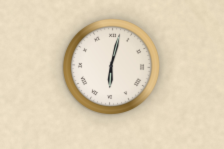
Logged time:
6h02
